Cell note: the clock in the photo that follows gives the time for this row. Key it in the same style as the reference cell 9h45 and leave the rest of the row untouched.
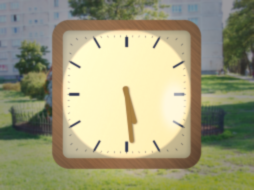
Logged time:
5h29
